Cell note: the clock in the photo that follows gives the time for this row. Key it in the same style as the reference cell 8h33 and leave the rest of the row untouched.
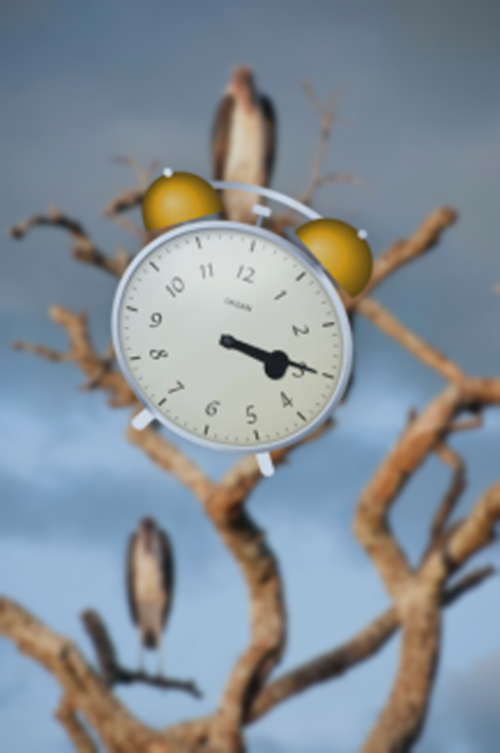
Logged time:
3h15
